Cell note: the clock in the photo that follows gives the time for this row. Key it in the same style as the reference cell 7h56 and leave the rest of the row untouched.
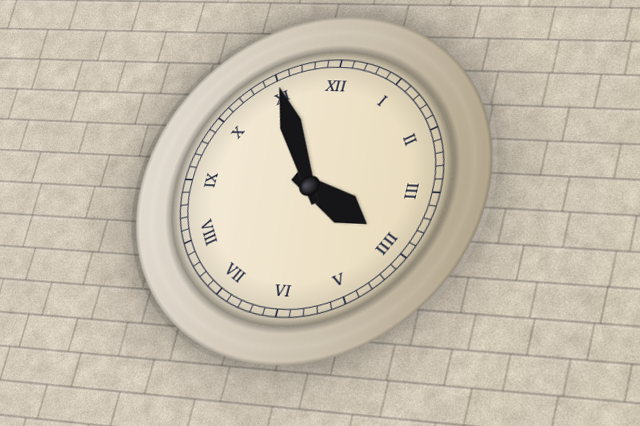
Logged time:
3h55
